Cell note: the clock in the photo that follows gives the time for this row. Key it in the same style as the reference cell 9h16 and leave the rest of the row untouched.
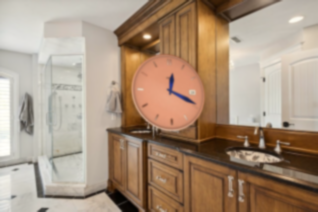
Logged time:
12h19
